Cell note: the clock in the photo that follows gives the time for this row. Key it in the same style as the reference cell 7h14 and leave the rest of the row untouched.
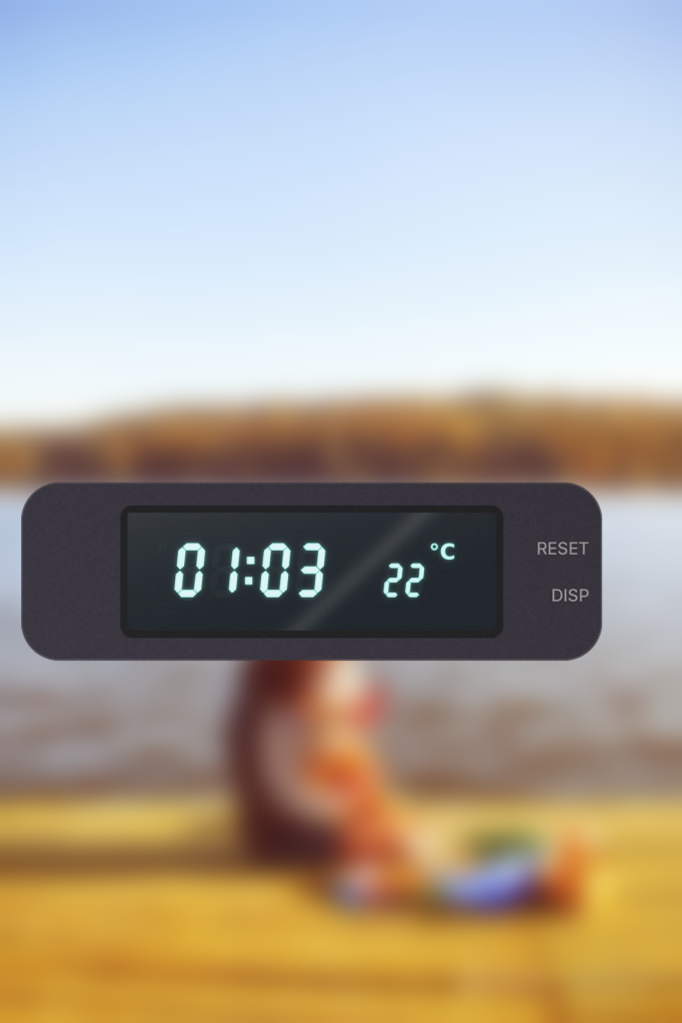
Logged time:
1h03
